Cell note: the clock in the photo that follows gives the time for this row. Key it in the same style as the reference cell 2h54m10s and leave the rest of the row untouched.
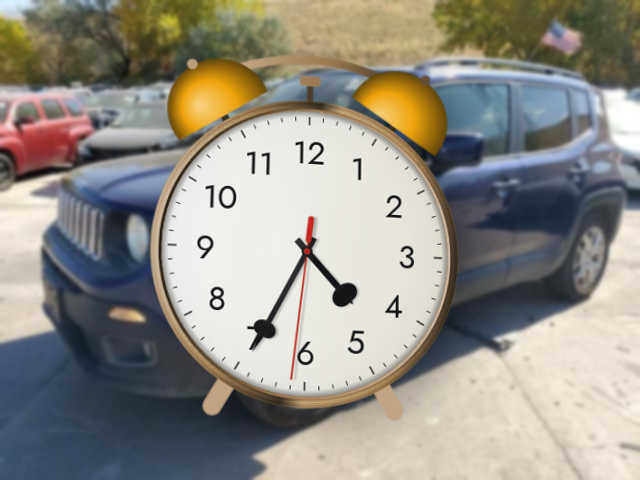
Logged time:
4h34m31s
